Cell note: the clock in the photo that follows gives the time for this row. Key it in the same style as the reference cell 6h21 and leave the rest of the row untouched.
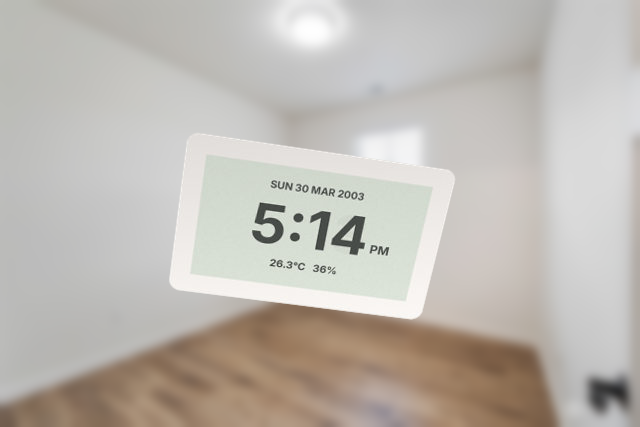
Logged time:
5h14
